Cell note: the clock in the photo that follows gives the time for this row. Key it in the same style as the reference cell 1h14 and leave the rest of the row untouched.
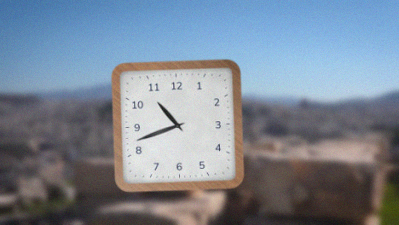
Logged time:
10h42
